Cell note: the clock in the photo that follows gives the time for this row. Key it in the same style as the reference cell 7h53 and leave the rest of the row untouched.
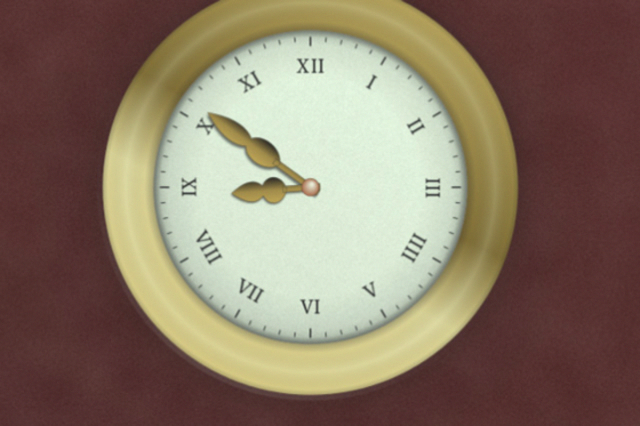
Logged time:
8h51
